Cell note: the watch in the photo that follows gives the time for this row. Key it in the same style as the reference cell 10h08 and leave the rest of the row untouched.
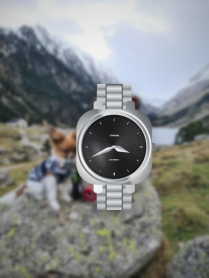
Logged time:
3h41
